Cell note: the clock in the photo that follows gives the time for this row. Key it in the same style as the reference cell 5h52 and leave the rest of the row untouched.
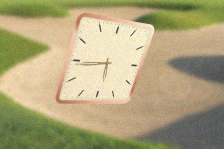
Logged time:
5h44
